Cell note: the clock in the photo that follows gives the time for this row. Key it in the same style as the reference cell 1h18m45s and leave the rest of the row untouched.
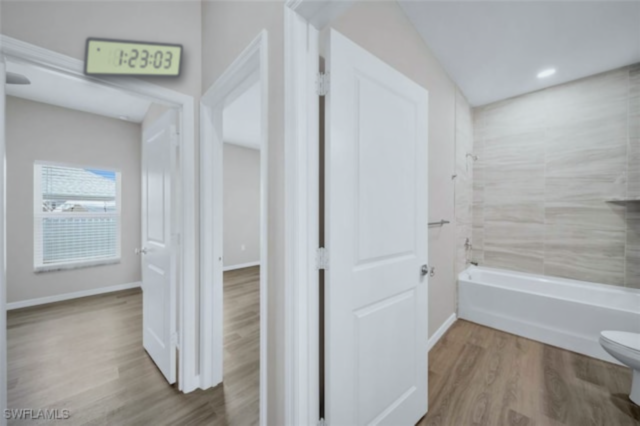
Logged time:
1h23m03s
